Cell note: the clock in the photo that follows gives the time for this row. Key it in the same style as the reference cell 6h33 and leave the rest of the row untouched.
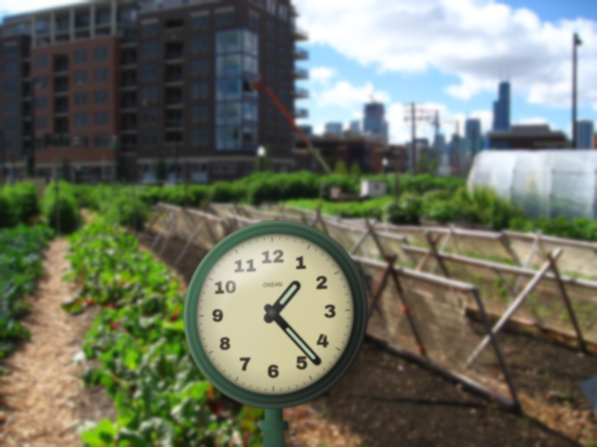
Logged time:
1h23
